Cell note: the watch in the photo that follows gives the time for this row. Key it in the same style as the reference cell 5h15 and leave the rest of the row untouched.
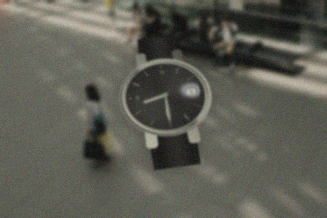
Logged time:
8h30
